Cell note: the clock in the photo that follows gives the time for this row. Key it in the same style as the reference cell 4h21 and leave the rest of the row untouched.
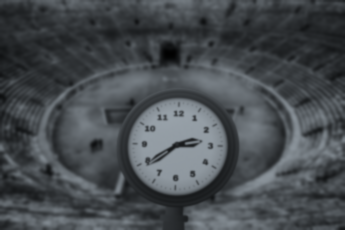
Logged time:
2h39
